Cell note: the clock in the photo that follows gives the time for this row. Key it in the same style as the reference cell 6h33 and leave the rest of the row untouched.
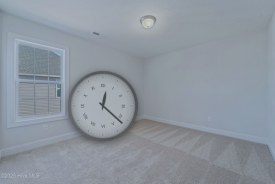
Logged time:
12h22
